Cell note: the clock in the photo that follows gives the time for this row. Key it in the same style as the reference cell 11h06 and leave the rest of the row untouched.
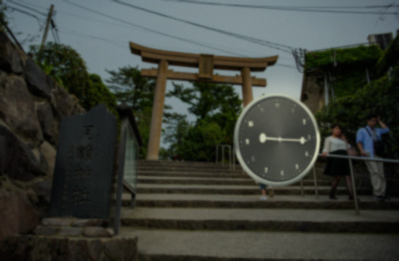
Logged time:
9h16
